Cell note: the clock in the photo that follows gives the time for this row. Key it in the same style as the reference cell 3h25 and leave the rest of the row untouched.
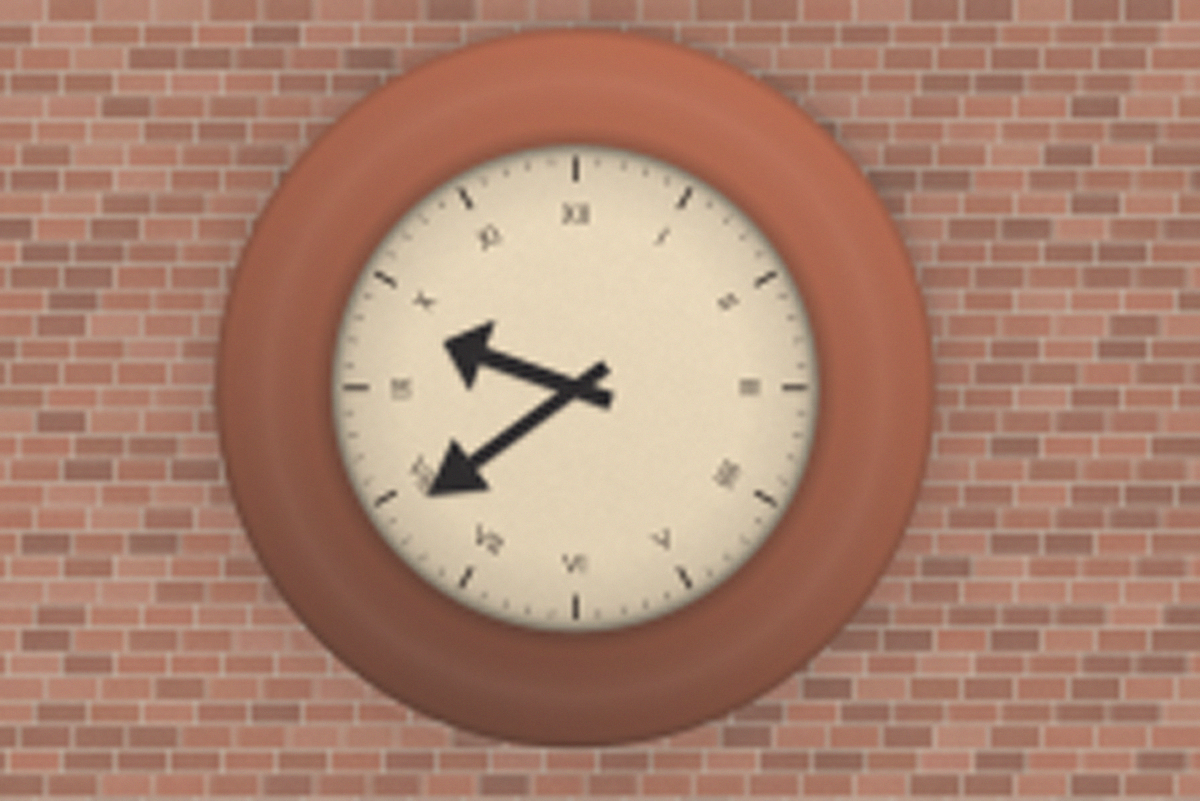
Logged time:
9h39
